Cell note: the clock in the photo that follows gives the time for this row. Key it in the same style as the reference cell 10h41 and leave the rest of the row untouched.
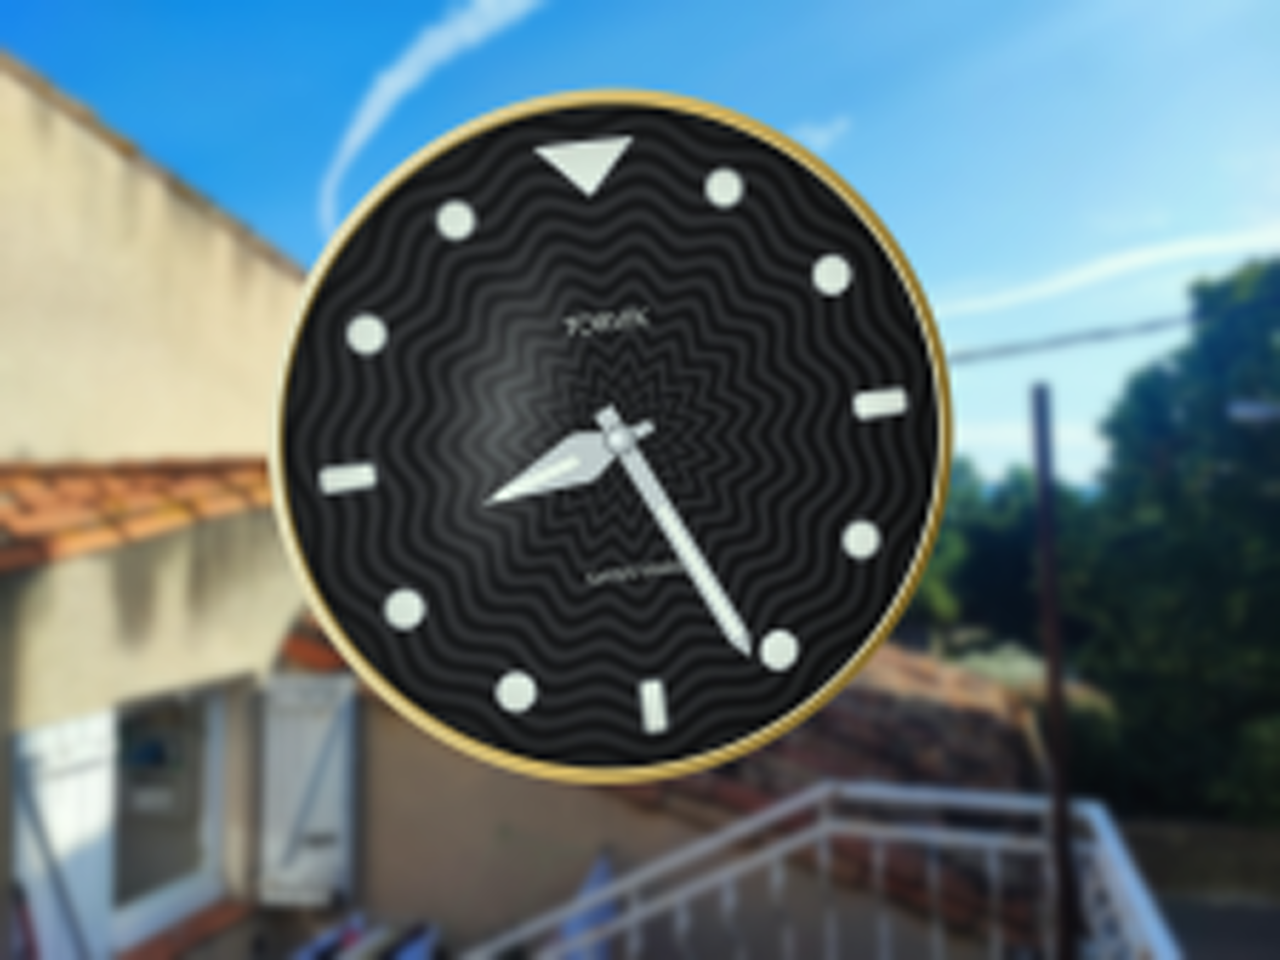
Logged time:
8h26
